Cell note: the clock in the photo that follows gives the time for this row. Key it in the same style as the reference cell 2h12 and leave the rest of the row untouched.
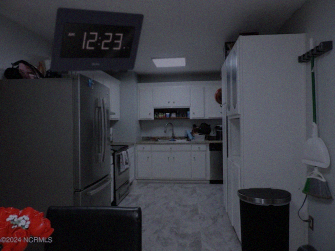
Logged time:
12h23
